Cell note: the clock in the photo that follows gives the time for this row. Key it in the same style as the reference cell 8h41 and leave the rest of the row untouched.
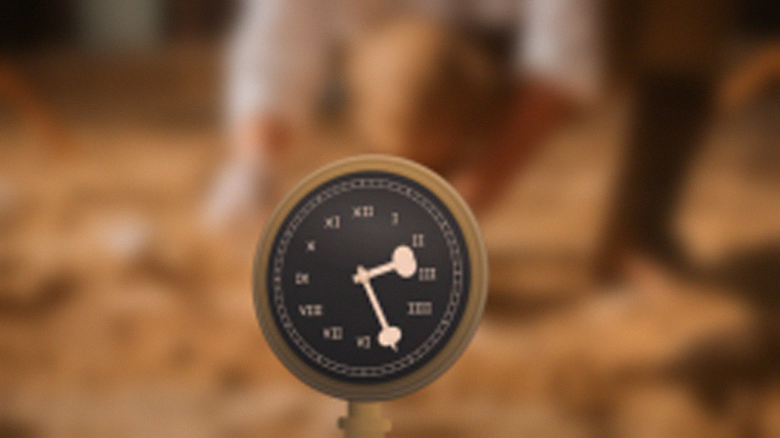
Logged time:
2h26
